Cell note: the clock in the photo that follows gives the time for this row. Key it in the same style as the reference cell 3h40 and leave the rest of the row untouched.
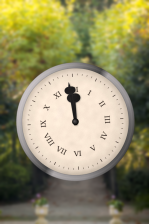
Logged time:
11h59
